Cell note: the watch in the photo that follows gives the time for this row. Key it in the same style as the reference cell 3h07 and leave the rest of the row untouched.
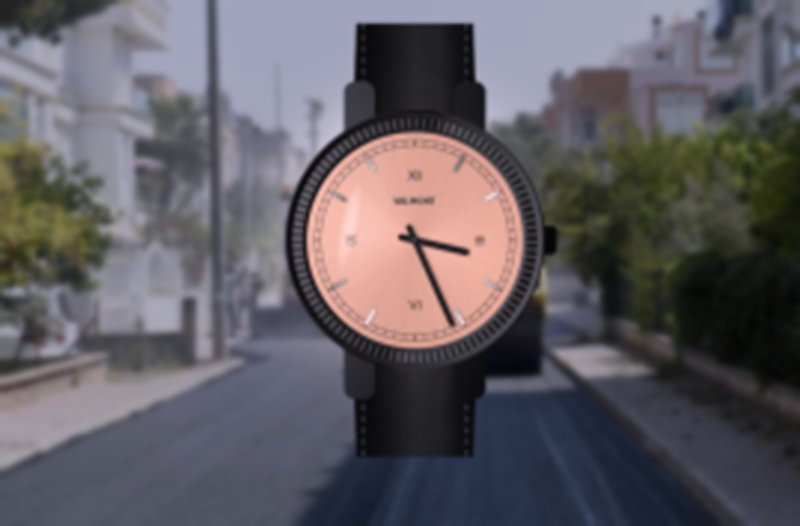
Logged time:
3h26
